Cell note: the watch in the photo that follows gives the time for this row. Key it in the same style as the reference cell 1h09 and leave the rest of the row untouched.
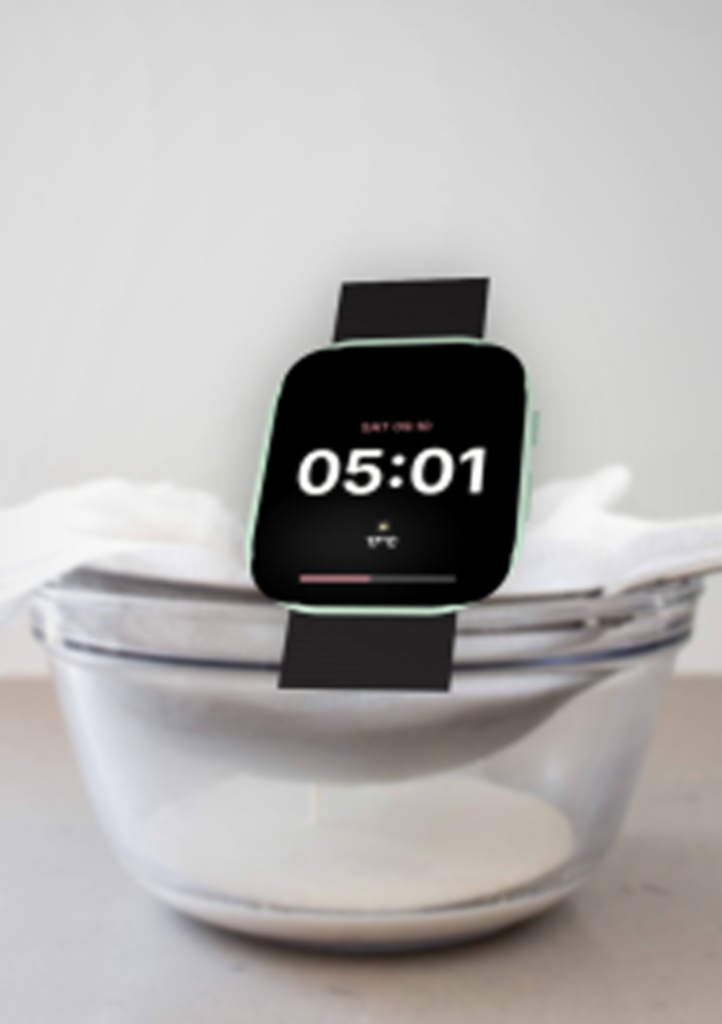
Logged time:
5h01
